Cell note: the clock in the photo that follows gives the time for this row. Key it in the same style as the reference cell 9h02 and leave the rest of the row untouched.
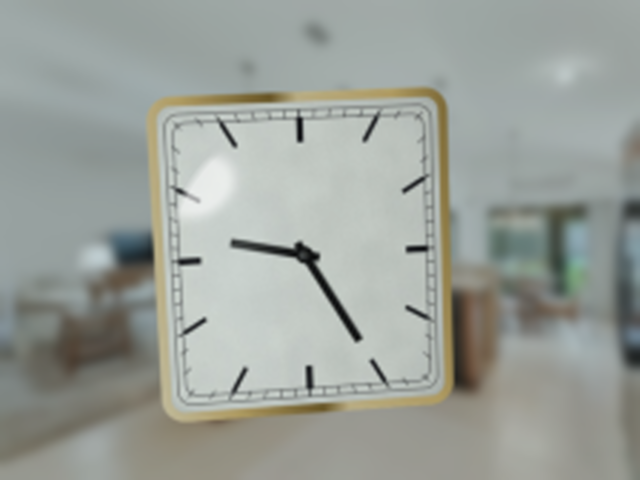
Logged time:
9h25
